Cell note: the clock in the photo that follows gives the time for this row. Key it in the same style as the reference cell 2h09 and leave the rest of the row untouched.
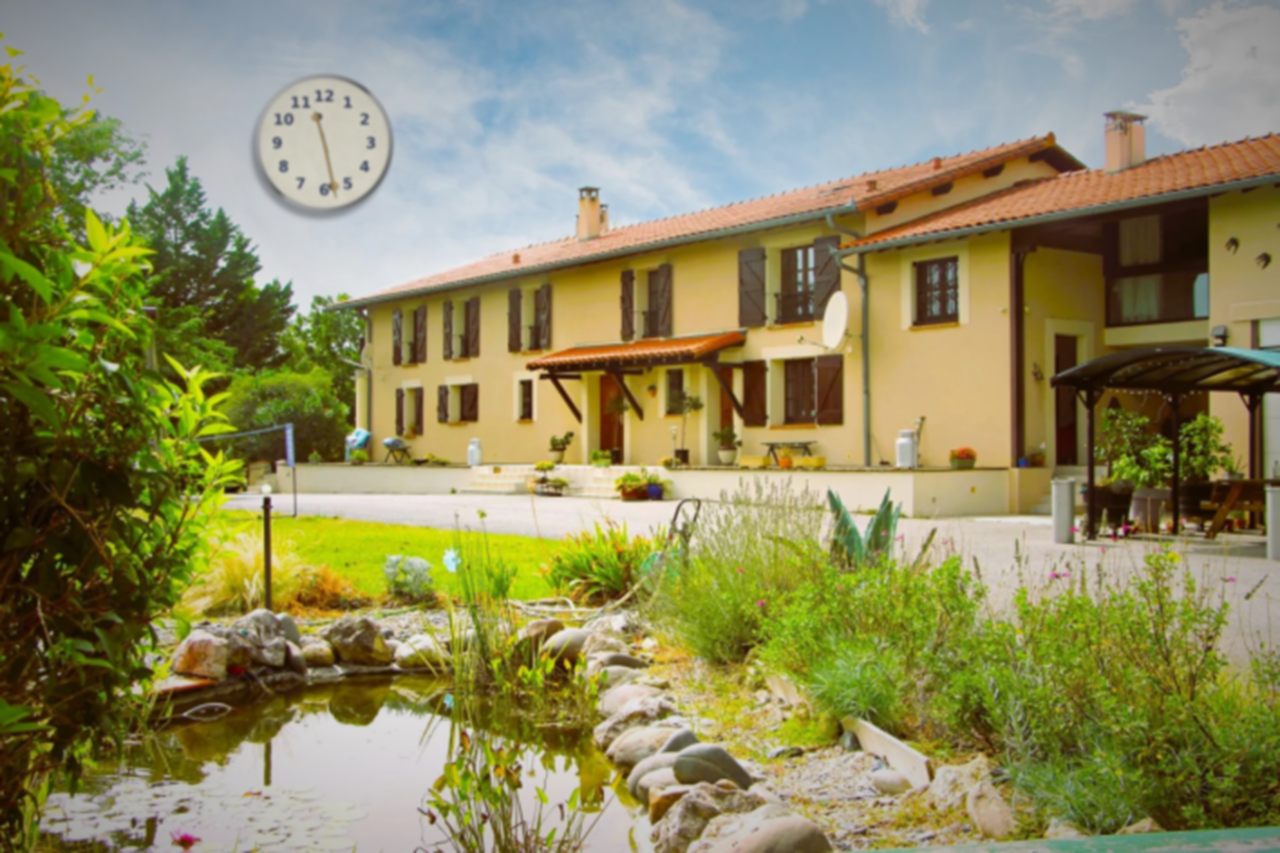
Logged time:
11h28
